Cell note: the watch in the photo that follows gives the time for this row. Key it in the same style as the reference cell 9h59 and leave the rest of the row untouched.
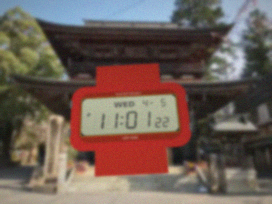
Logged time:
11h01
